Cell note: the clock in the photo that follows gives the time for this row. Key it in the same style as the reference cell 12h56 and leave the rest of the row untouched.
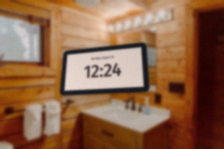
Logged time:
12h24
